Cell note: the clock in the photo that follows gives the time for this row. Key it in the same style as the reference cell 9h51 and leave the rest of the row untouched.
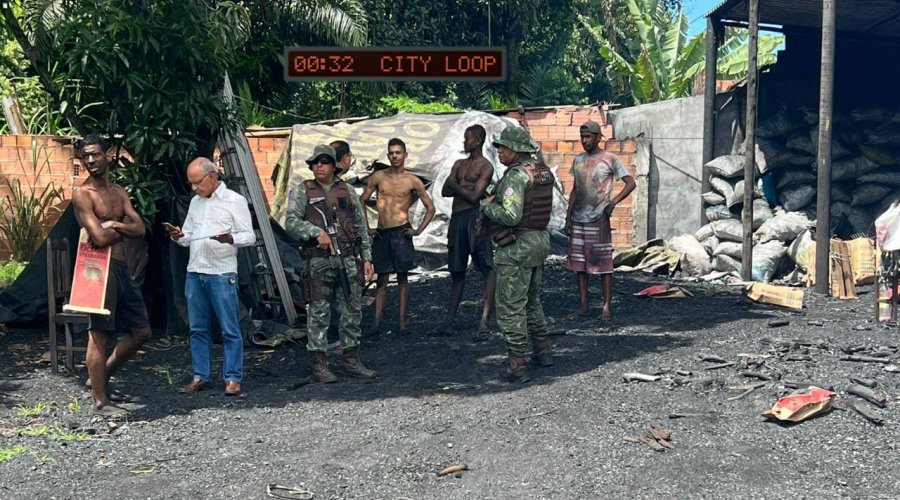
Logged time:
0h32
